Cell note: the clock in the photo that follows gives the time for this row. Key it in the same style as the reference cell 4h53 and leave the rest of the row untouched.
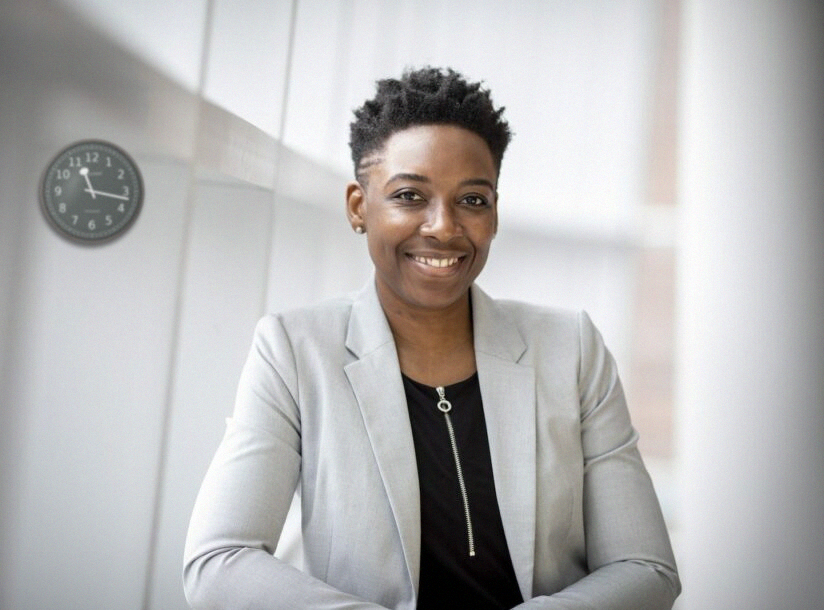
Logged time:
11h17
